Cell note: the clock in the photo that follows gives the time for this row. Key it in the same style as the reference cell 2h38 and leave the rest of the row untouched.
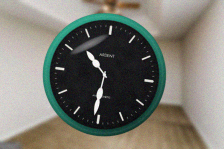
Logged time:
10h31
